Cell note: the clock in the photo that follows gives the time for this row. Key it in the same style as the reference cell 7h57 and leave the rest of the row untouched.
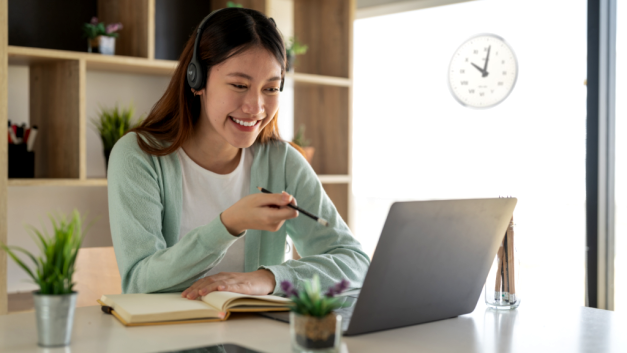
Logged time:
10h01
